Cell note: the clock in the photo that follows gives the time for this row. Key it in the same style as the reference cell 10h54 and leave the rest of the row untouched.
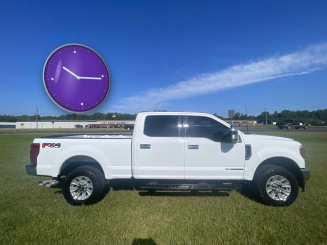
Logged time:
10h16
